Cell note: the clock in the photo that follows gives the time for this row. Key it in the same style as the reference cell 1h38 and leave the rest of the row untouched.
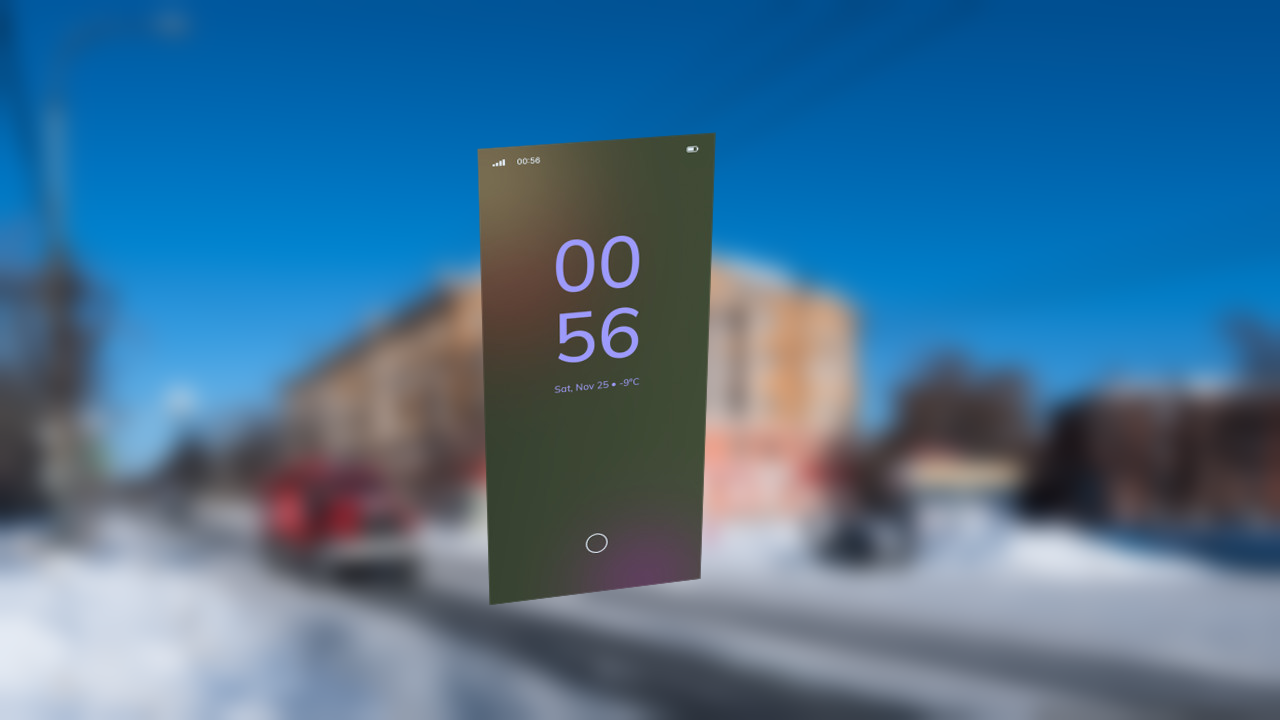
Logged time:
0h56
